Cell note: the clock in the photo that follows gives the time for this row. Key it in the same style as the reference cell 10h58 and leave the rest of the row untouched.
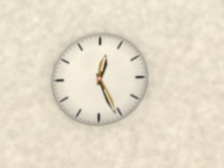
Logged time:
12h26
